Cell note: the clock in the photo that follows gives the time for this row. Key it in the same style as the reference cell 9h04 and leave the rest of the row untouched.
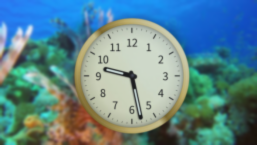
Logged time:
9h28
